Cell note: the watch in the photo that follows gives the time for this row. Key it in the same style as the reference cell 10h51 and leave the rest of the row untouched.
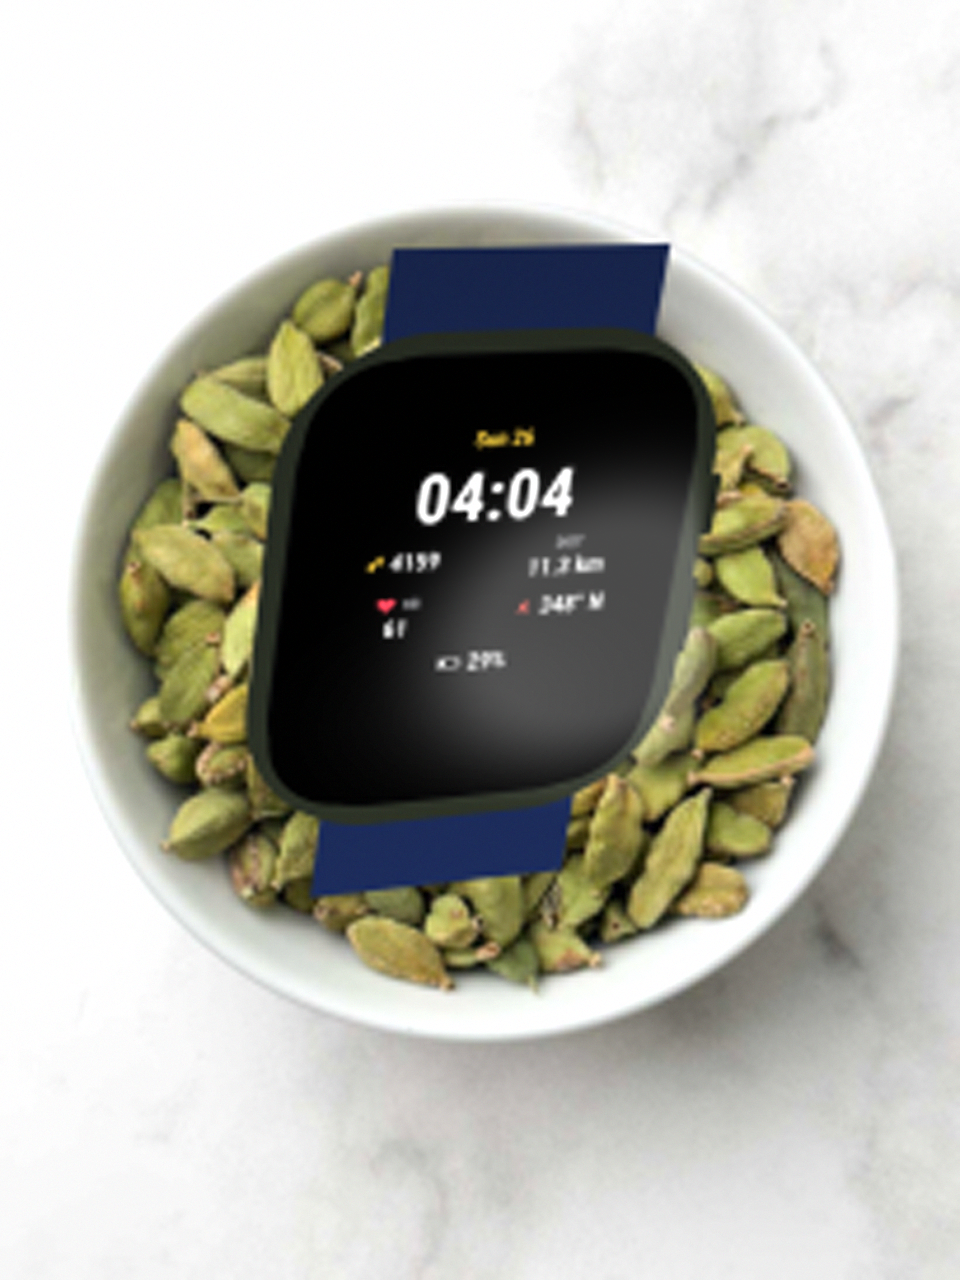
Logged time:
4h04
